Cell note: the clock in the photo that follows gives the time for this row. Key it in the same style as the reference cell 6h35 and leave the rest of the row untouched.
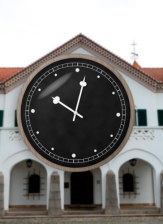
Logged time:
10h02
